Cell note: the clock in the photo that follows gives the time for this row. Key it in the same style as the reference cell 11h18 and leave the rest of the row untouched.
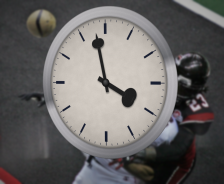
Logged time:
3h58
